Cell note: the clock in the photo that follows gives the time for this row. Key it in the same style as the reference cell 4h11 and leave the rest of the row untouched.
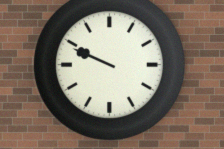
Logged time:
9h49
